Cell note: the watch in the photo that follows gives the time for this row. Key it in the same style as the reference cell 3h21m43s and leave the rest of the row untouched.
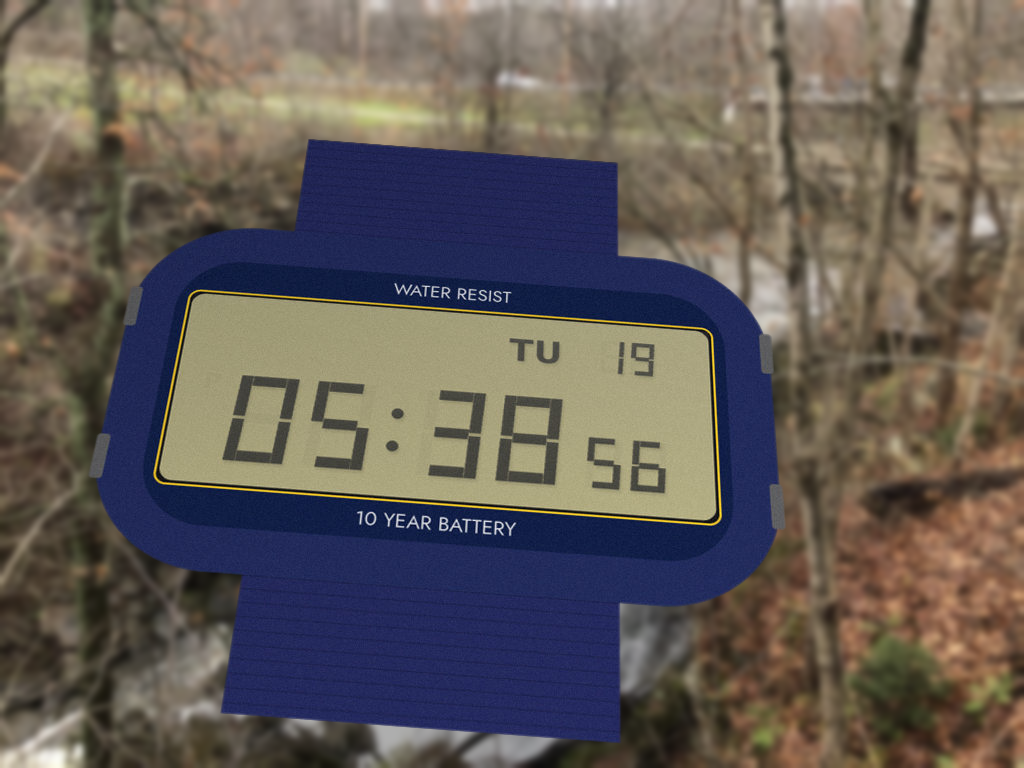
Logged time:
5h38m56s
